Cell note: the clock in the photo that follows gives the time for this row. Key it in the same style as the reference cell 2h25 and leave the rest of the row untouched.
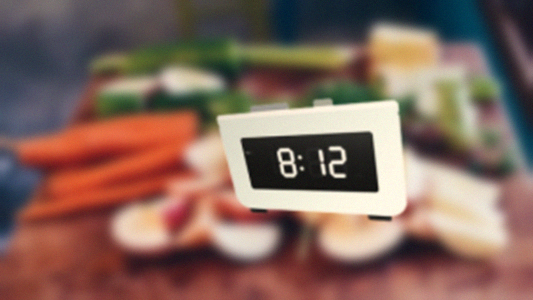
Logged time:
8h12
